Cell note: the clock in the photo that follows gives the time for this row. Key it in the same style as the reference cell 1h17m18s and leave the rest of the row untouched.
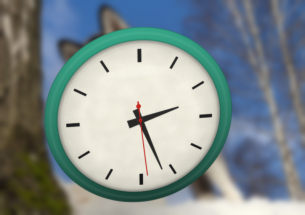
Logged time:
2h26m29s
